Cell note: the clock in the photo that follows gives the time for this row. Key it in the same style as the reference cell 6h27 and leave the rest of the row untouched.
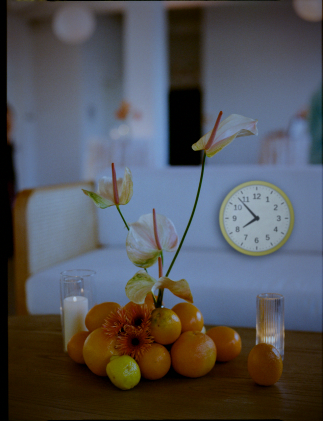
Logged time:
7h53
